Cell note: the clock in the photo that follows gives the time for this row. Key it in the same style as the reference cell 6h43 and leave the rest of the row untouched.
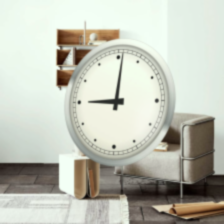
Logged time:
9h01
